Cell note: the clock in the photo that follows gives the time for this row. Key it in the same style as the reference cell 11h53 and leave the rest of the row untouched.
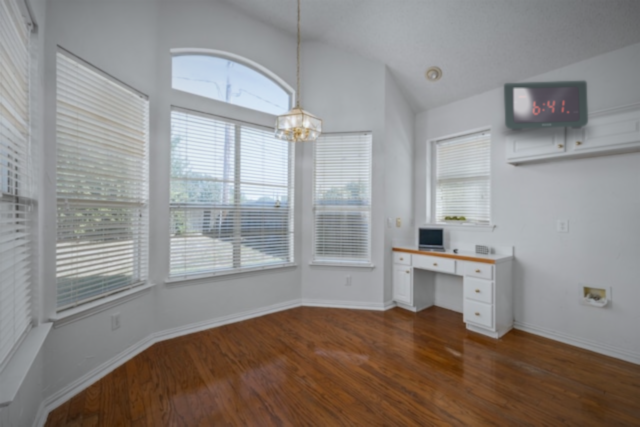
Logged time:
6h41
